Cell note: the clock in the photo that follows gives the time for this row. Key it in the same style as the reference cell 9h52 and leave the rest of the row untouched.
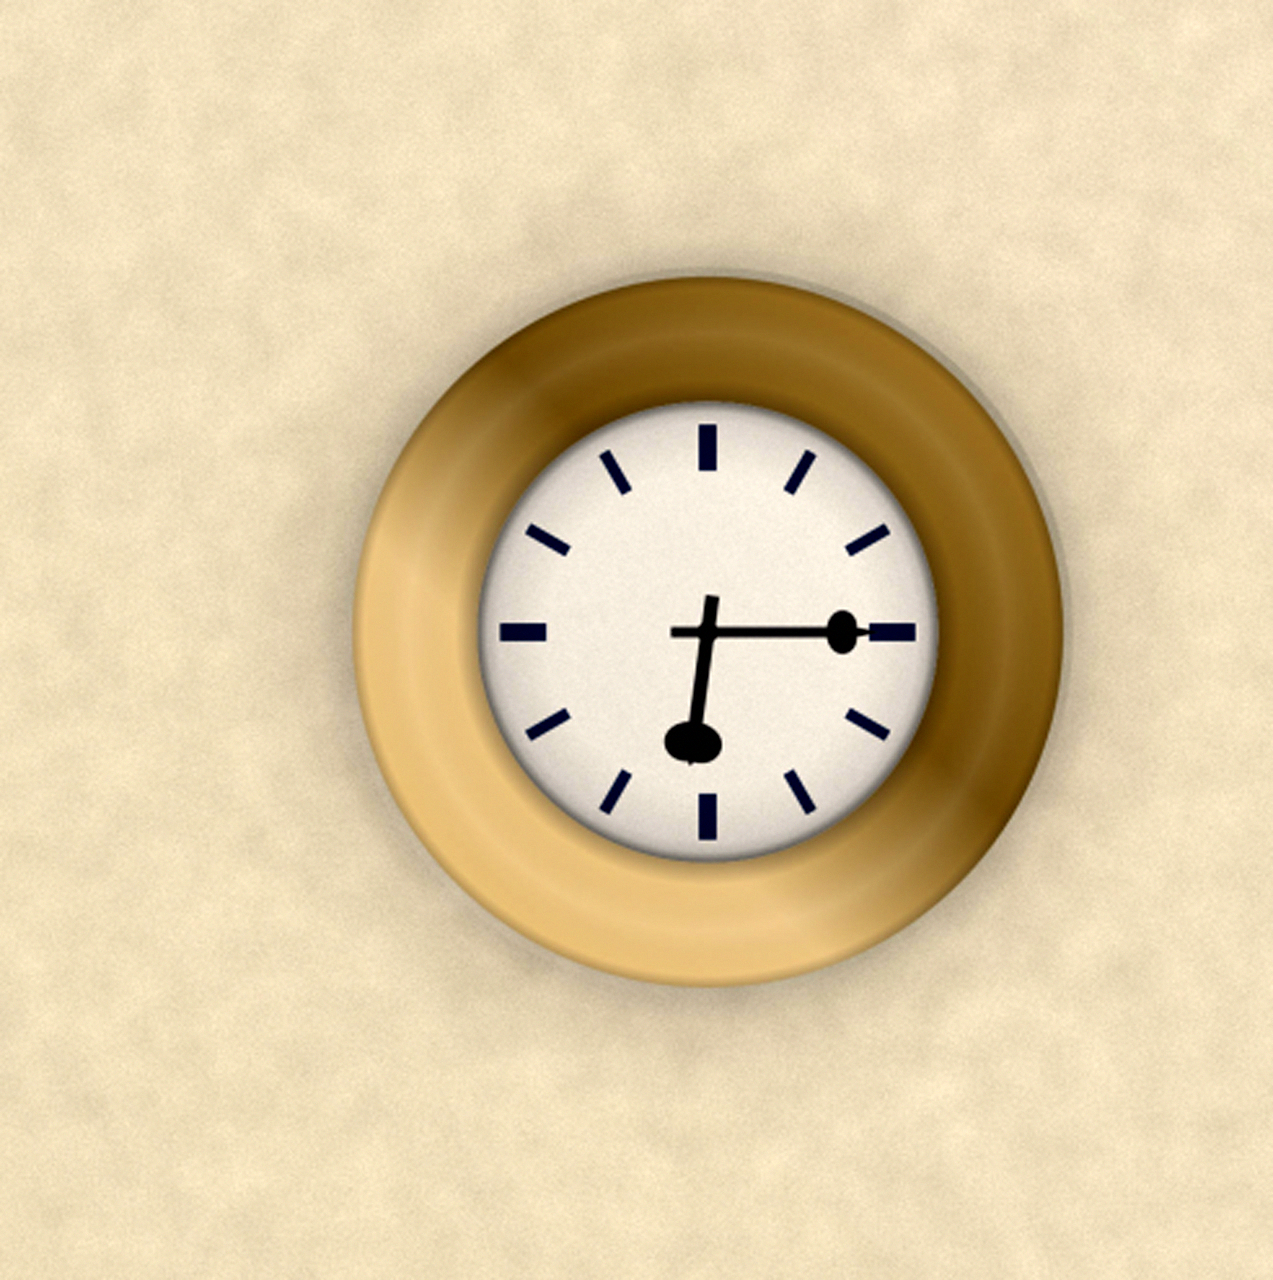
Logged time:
6h15
